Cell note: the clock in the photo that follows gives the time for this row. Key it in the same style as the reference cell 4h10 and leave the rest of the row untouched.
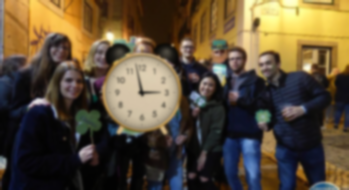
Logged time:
2h58
